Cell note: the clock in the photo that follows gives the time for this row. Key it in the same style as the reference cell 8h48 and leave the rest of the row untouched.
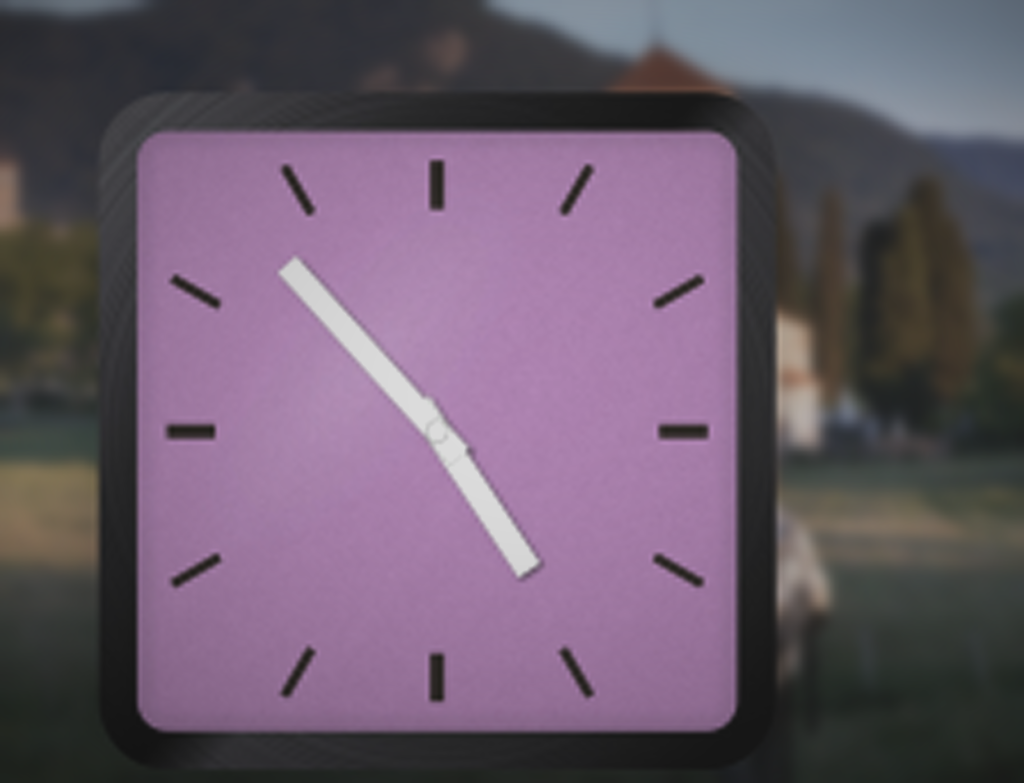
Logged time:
4h53
